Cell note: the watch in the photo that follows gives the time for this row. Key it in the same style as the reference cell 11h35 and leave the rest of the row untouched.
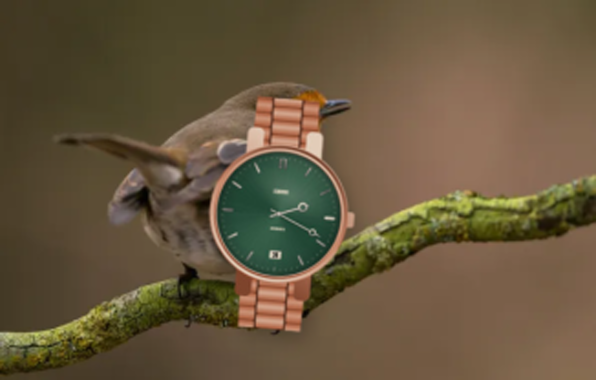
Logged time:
2h19
